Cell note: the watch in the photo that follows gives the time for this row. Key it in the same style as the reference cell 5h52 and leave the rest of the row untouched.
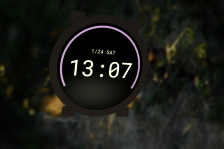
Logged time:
13h07
